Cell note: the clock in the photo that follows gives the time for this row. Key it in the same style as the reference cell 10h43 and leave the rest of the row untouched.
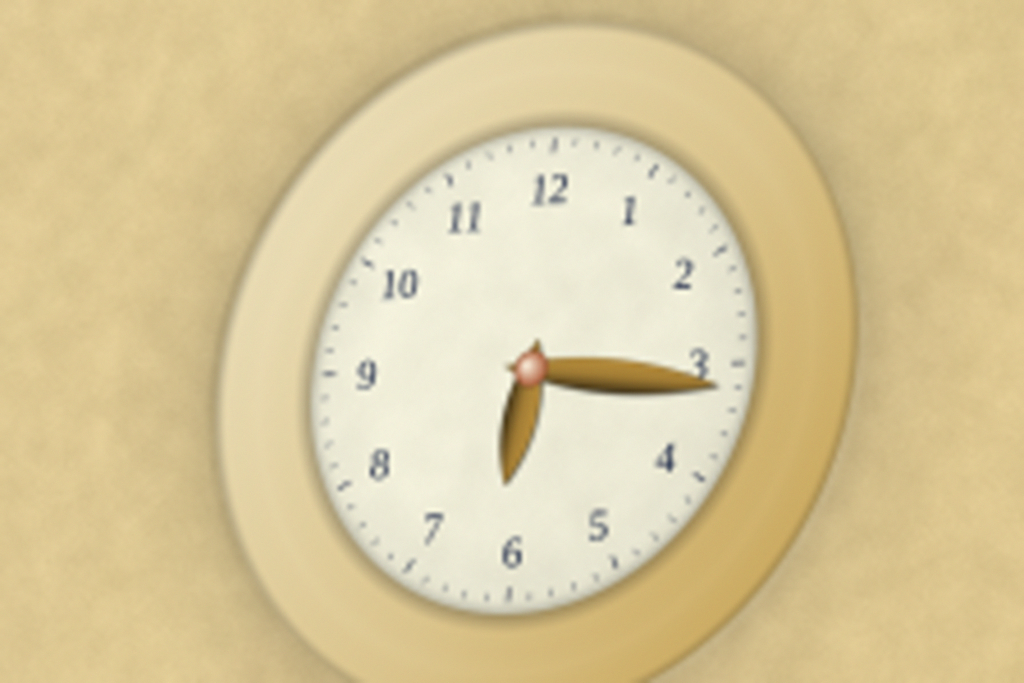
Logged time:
6h16
